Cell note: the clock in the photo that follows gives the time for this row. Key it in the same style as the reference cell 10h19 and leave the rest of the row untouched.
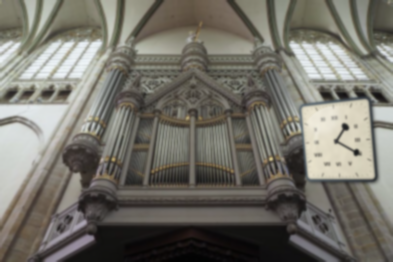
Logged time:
1h20
